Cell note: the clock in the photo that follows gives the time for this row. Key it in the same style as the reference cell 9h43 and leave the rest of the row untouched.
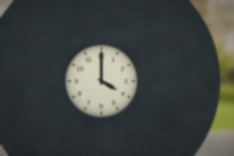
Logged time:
4h00
